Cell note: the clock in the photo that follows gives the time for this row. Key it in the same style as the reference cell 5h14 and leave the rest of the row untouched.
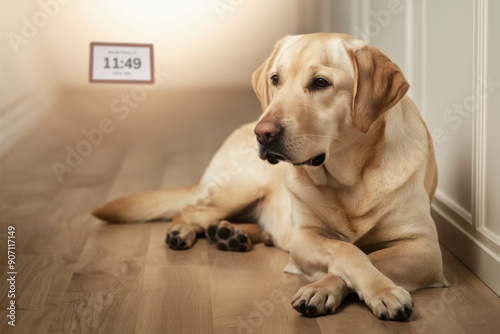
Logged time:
11h49
